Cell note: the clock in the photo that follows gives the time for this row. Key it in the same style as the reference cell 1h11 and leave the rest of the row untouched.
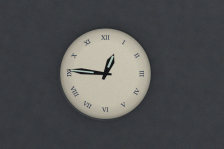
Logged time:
12h46
